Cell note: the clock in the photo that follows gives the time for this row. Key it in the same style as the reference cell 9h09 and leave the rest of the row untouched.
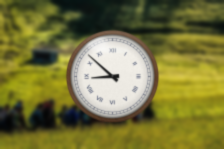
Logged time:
8h52
